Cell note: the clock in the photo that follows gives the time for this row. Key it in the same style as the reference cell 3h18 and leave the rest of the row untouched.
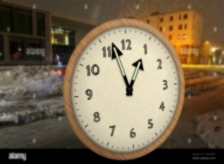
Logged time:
12h57
